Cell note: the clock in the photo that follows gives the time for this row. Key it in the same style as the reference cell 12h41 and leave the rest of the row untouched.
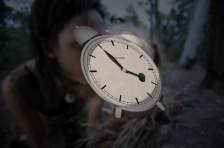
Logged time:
3h55
